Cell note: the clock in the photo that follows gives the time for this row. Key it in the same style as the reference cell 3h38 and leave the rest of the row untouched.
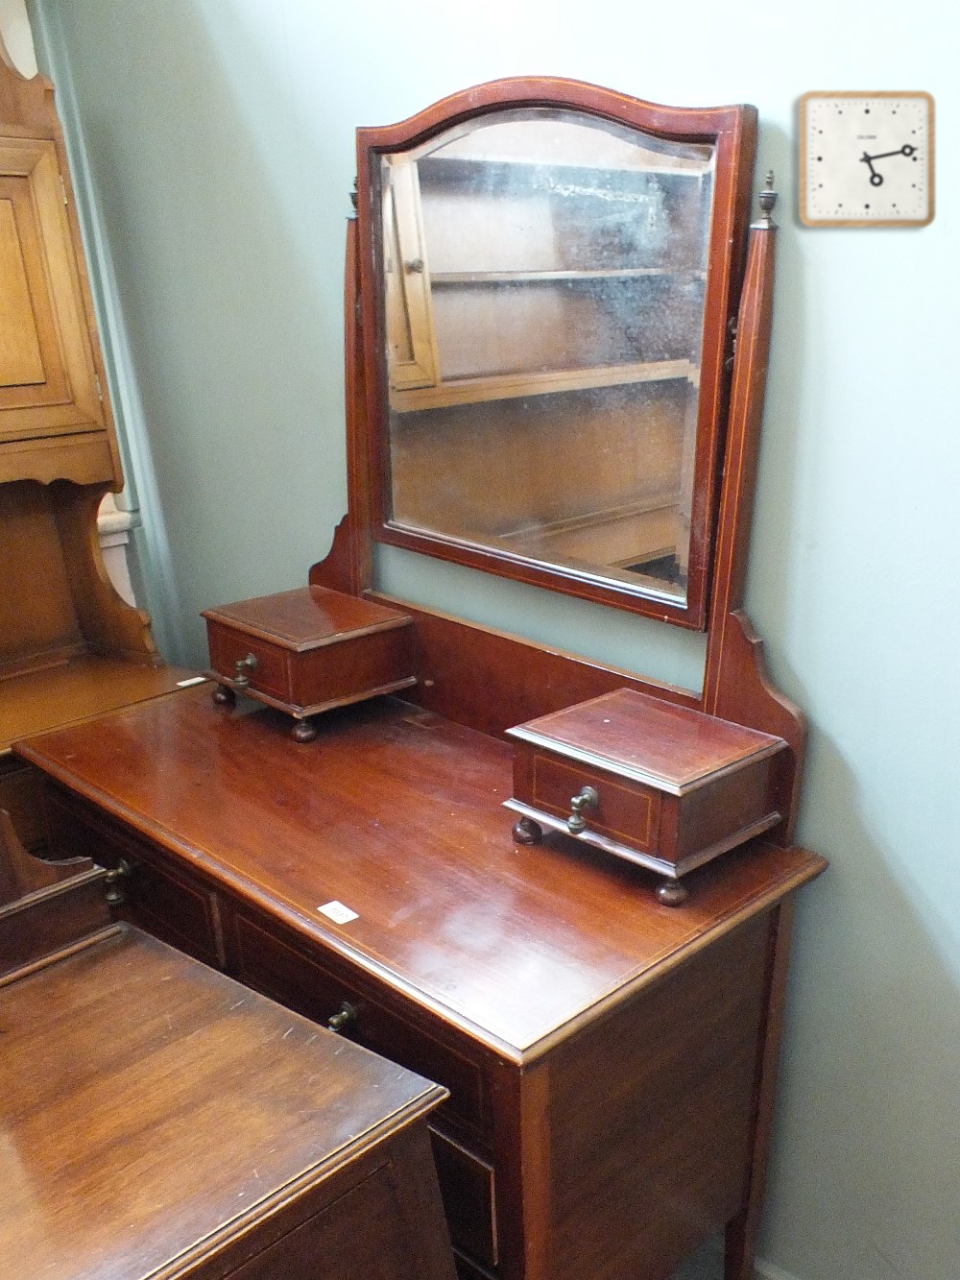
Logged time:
5h13
